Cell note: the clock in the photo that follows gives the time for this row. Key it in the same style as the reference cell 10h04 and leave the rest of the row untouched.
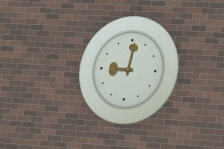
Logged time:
9h01
